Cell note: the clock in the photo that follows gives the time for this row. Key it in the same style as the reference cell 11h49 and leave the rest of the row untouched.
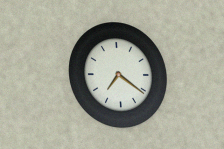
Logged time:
7h21
